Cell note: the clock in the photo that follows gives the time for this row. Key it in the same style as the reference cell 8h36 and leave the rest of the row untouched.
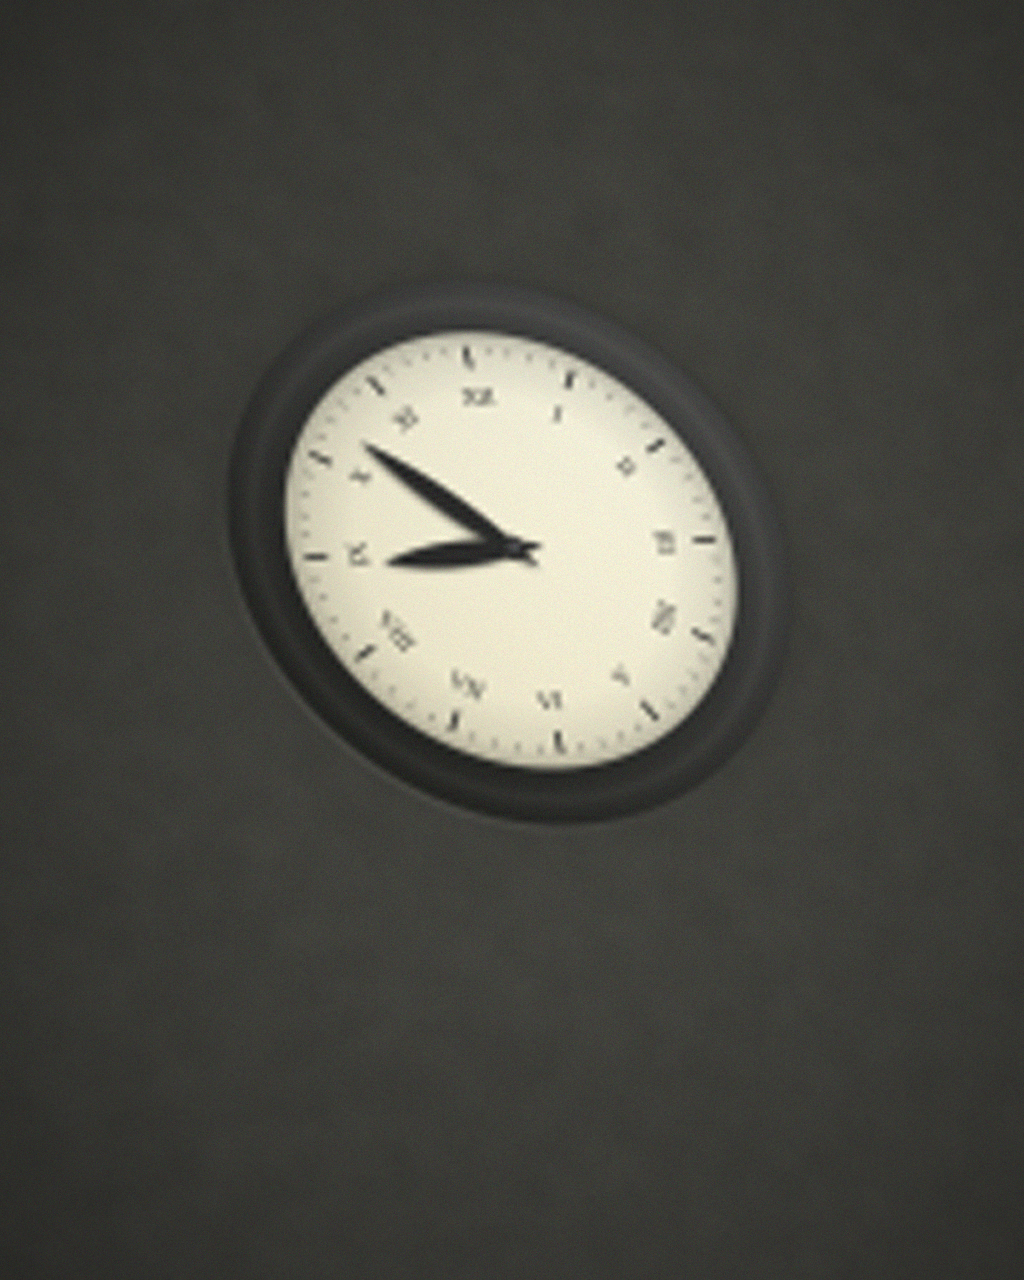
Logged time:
8h52
